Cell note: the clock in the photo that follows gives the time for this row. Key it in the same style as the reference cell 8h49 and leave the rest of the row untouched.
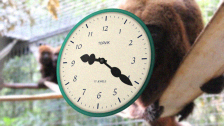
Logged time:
9h21
